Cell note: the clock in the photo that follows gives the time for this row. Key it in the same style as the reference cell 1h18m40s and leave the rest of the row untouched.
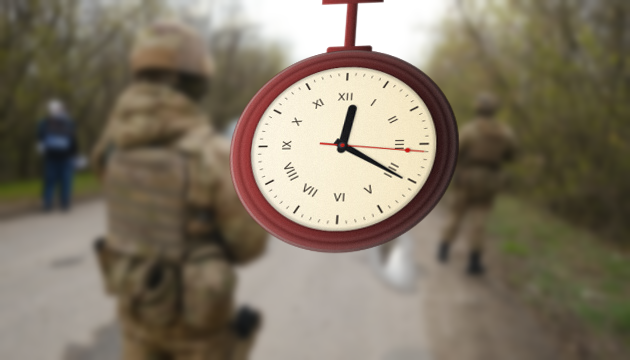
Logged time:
12h20m16s
